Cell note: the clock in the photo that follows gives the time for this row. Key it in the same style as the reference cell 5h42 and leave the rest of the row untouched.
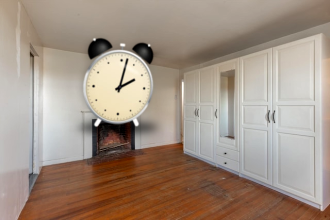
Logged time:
2h02
